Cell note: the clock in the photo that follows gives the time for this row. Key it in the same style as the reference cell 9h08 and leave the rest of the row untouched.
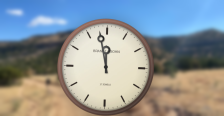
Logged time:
11h58
